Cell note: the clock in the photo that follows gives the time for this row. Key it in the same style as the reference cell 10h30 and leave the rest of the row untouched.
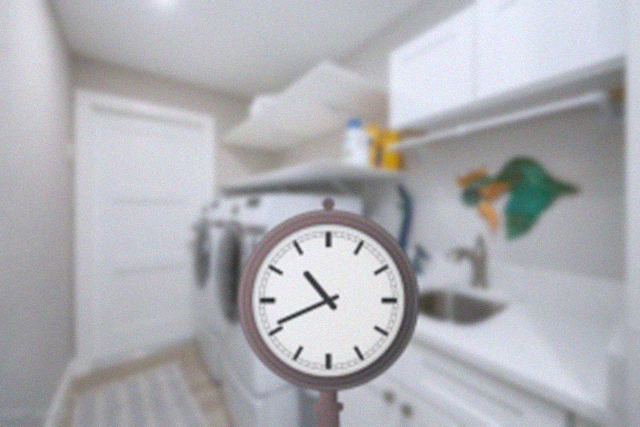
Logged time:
10h41
